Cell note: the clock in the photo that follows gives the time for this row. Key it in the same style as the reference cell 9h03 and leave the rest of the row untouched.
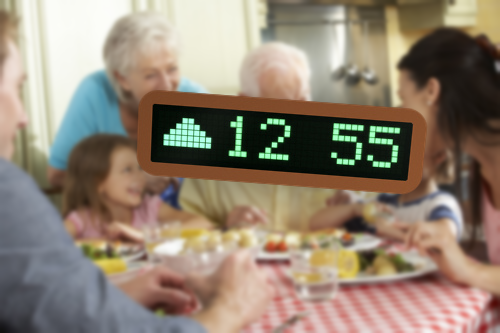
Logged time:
12h55
